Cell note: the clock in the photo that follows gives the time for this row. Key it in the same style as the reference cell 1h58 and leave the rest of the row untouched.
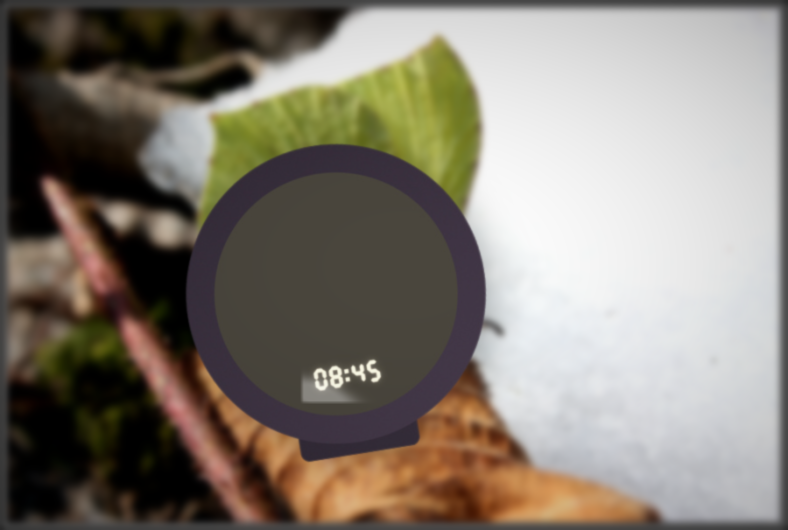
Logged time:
8h45
